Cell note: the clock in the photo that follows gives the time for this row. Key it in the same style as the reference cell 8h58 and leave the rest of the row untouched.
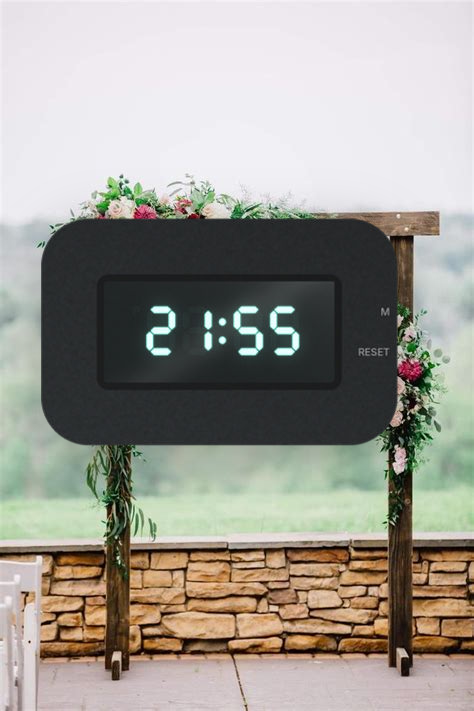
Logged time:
21h55
